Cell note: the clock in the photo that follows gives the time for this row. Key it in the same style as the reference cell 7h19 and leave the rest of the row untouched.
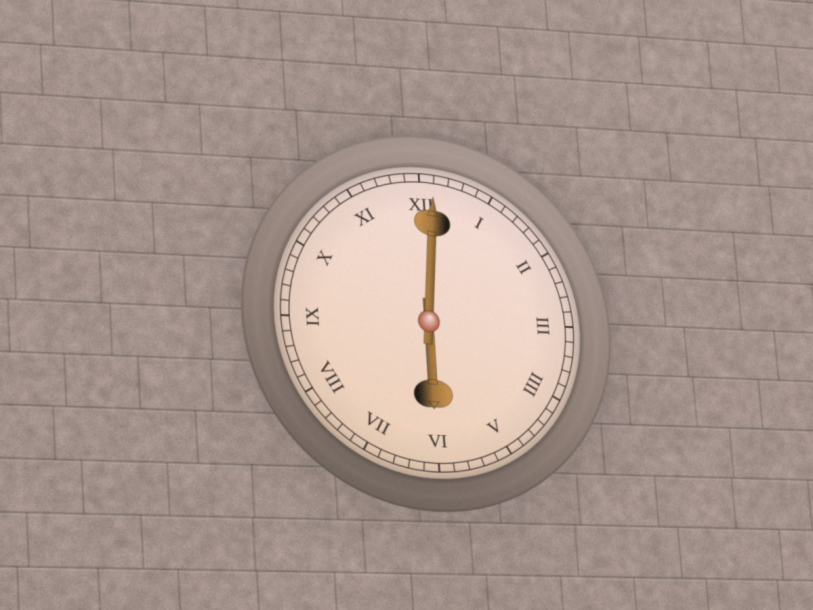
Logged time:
6h01
